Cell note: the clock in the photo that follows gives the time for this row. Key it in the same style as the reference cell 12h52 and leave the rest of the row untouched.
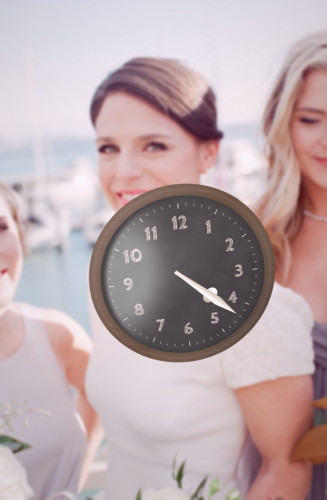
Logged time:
4h22
